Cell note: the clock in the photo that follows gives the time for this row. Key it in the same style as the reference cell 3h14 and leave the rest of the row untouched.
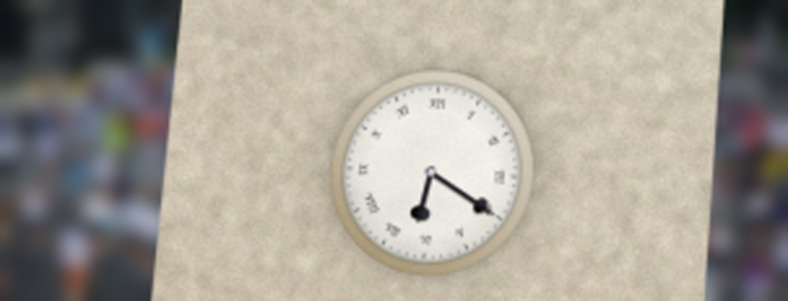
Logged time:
6h20
